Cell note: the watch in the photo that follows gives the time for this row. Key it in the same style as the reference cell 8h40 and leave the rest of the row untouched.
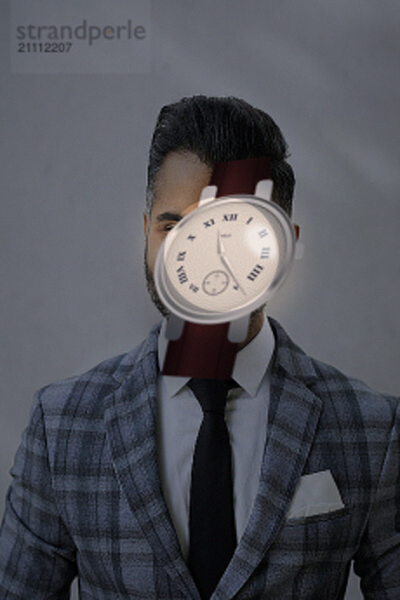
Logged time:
11h24
